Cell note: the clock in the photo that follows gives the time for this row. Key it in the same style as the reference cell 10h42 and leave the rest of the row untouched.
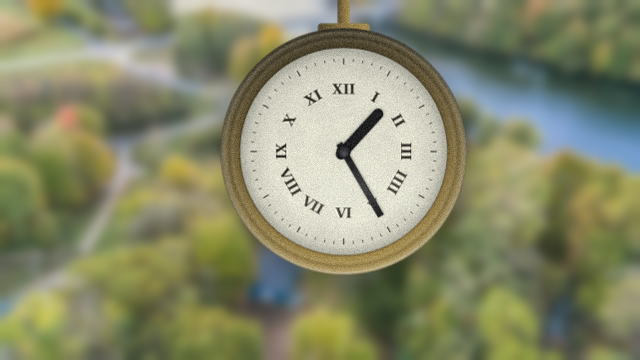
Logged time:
1h25
